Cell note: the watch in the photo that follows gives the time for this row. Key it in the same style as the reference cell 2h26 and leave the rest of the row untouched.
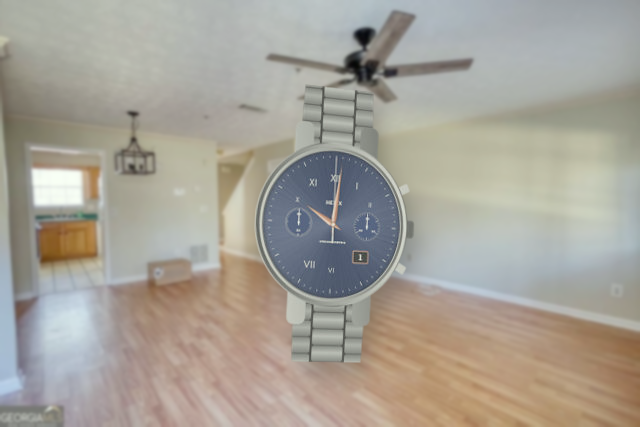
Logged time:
10h01
